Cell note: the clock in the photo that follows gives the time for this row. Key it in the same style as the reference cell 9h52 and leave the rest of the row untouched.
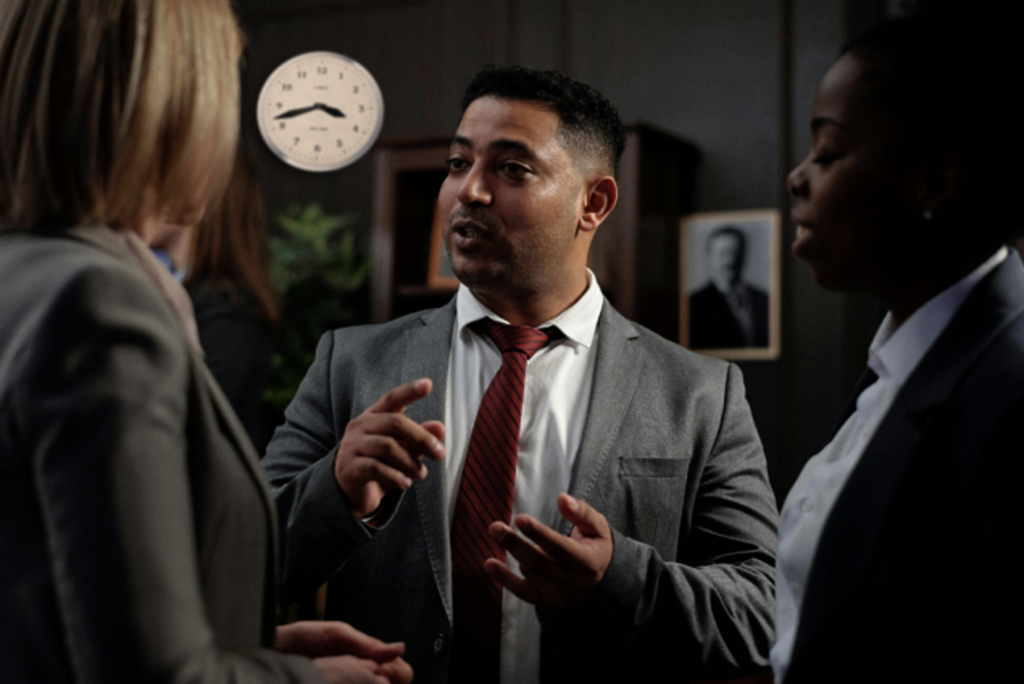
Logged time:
3h42
